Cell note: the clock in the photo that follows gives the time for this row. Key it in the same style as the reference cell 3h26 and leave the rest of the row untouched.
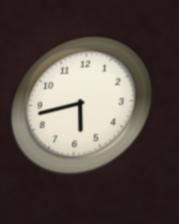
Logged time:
5h43
